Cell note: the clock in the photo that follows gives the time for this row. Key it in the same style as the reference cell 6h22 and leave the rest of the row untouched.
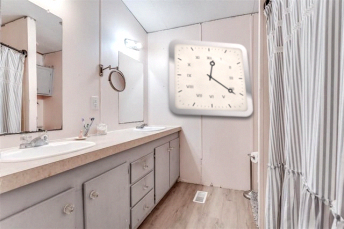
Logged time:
12h21
